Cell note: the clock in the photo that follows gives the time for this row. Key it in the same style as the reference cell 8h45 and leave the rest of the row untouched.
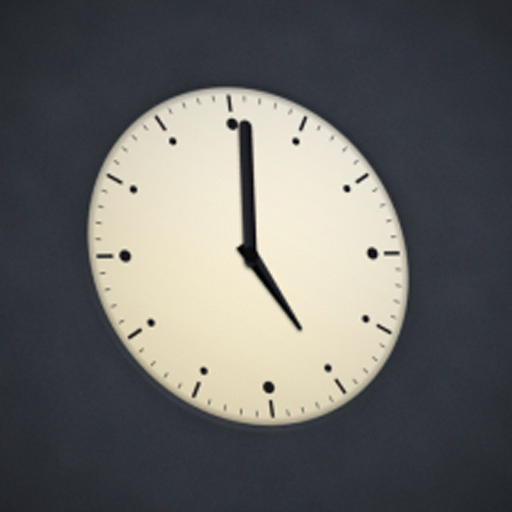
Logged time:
5h01
